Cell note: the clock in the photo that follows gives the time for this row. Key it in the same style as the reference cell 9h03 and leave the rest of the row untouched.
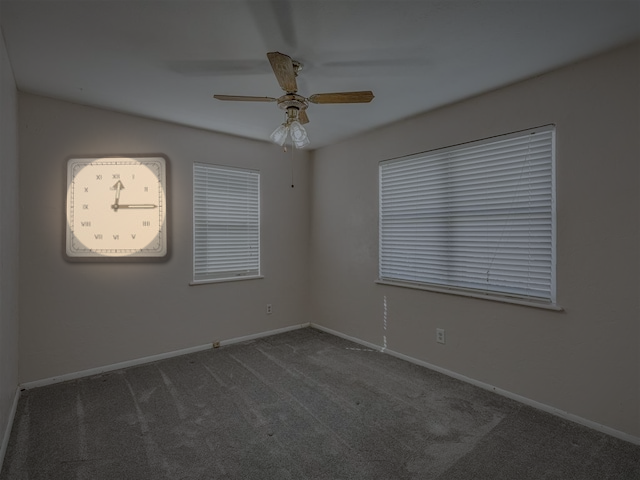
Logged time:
12h15
